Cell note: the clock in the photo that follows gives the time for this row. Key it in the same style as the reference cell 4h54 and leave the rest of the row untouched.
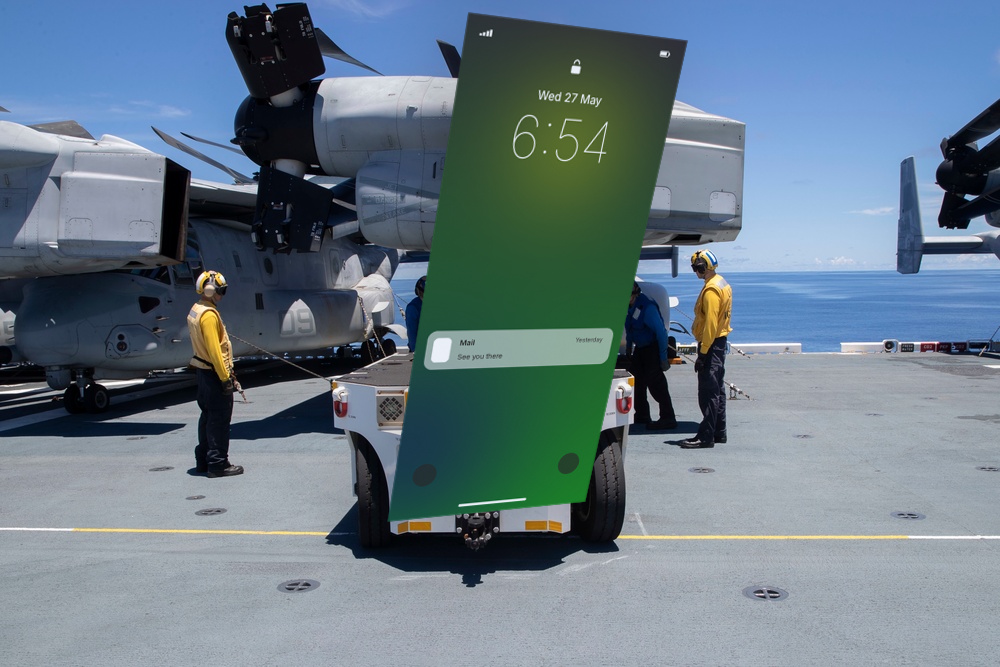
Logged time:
6h54
